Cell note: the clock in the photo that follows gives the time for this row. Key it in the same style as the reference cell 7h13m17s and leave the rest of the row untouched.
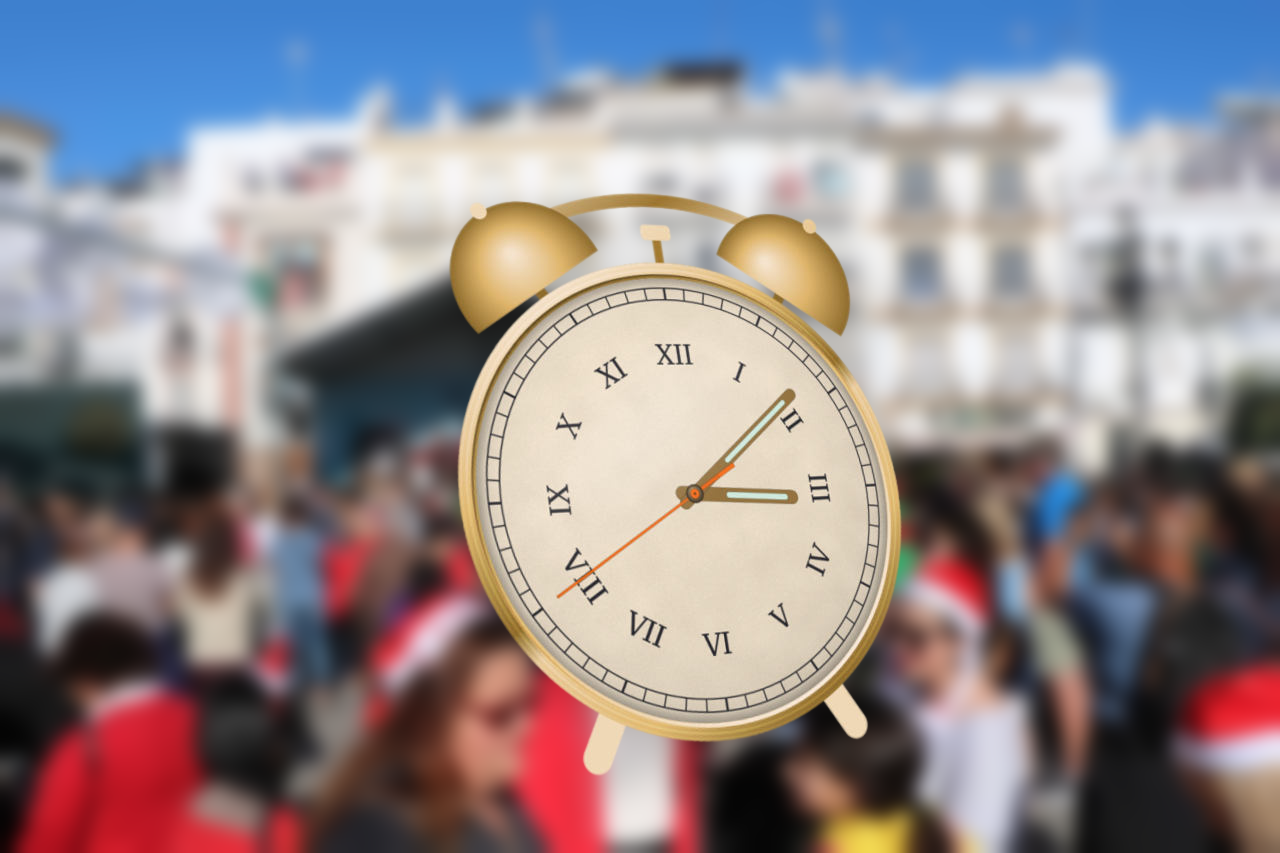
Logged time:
3h08m40s
